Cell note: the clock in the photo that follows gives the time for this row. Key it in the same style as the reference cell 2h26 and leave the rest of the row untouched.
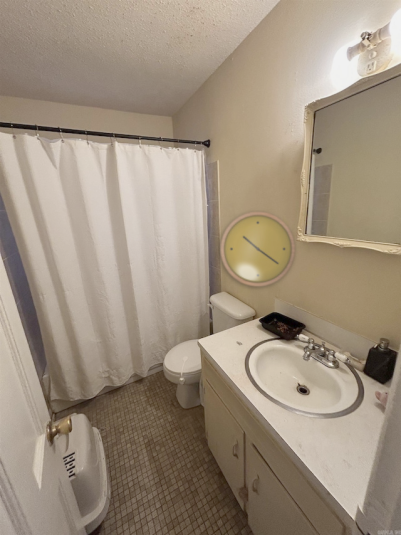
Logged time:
10h21
